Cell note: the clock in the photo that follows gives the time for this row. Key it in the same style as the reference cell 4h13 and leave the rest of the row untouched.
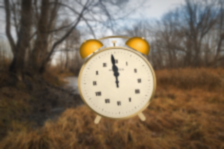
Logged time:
11h59
